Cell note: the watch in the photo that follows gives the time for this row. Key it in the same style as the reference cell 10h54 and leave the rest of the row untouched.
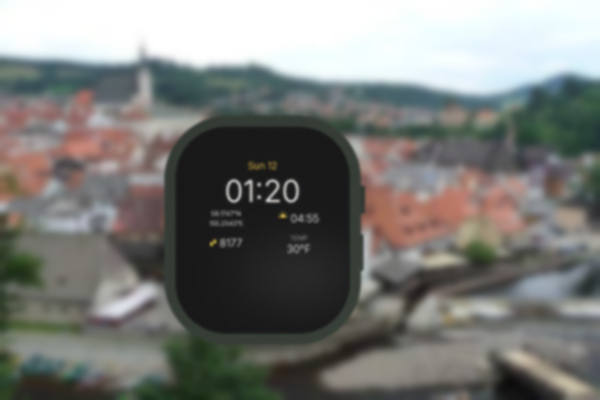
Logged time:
1h20
